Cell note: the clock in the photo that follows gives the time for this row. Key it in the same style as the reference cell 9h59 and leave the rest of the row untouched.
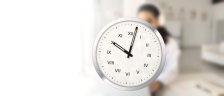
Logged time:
10h02
